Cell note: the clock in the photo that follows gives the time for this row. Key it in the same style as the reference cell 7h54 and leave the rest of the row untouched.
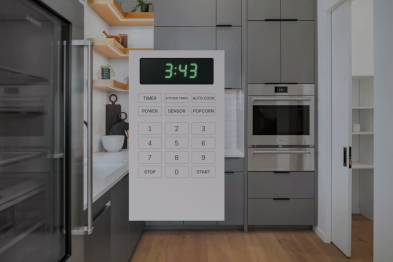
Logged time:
3h43
